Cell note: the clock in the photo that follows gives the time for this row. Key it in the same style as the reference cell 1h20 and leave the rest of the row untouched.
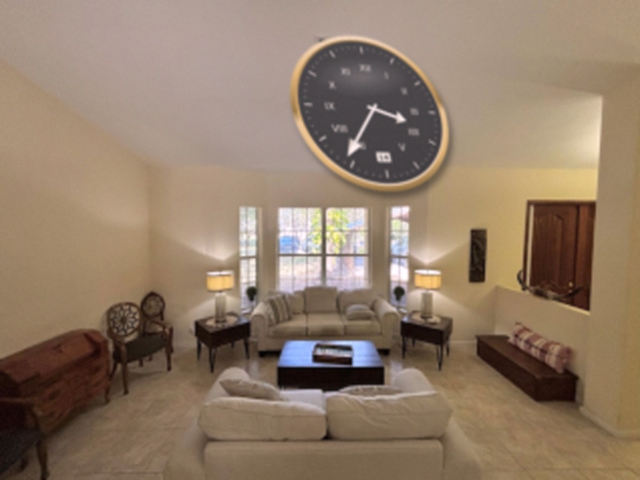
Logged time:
3h36
